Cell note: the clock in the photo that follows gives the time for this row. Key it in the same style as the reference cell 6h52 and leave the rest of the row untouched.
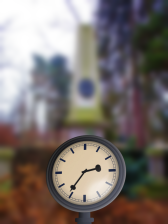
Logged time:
2h36
